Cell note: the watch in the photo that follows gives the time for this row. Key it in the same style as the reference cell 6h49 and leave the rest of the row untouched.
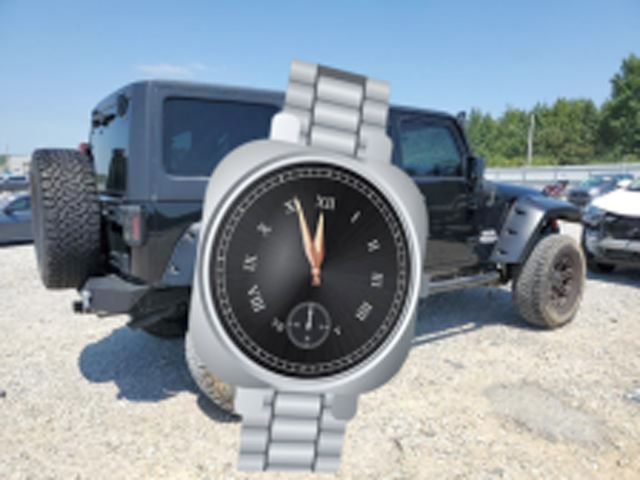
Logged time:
11h56
